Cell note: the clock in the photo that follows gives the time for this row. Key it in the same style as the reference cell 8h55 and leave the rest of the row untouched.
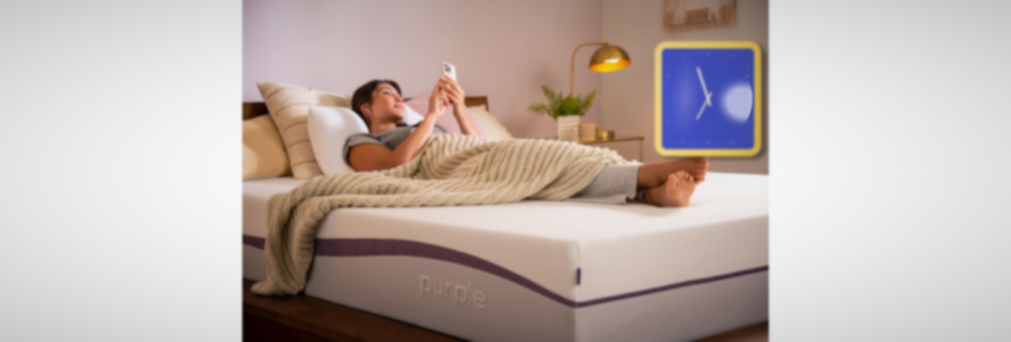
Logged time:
6h57
